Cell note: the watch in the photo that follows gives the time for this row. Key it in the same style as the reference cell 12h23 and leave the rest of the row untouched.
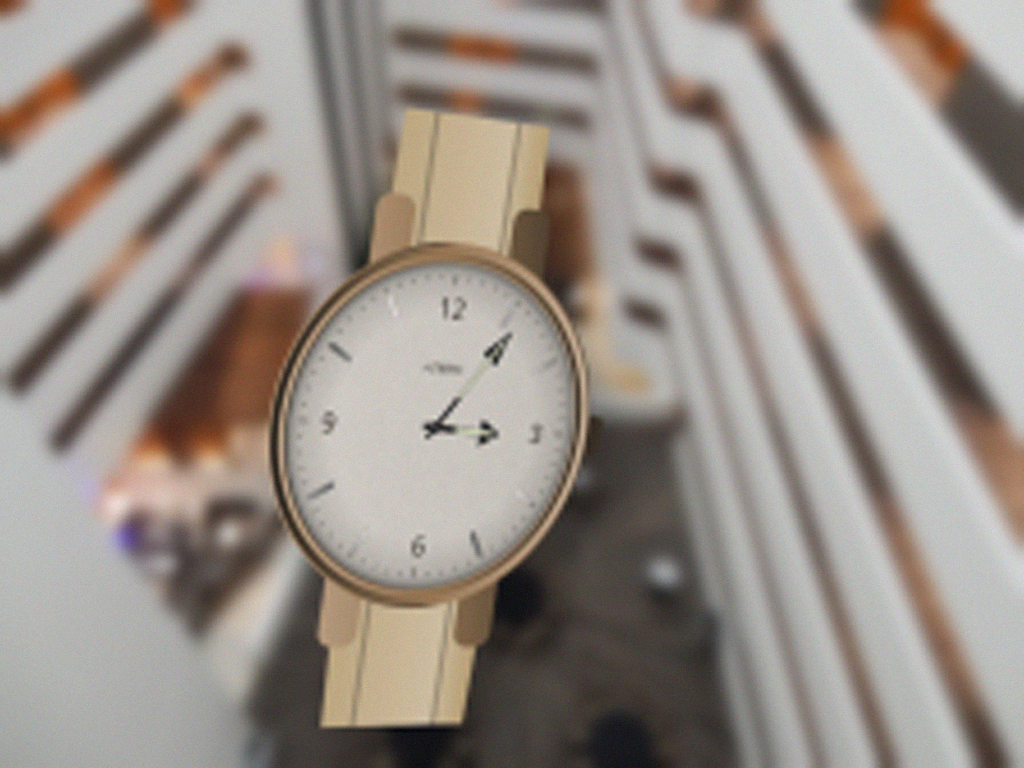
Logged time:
3h06
